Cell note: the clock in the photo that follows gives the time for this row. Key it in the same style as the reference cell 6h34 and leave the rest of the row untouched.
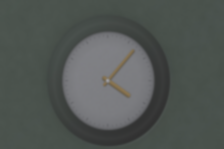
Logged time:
4h07
